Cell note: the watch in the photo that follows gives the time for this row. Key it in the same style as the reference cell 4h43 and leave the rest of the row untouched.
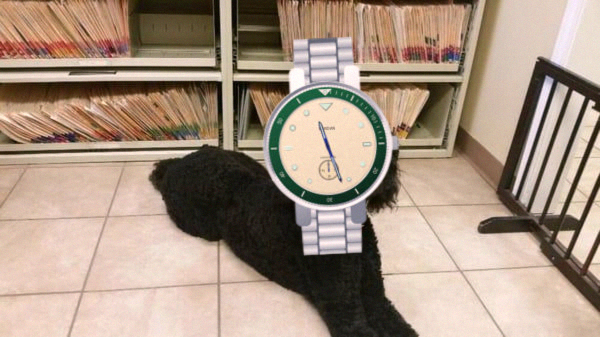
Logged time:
11h27
